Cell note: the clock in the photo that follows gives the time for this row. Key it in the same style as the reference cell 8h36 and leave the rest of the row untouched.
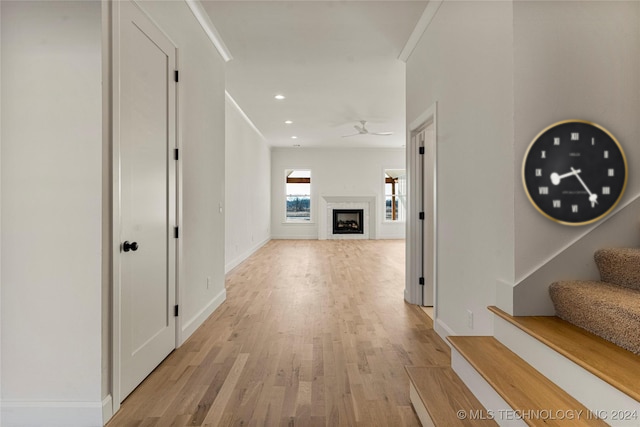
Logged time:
8h24
